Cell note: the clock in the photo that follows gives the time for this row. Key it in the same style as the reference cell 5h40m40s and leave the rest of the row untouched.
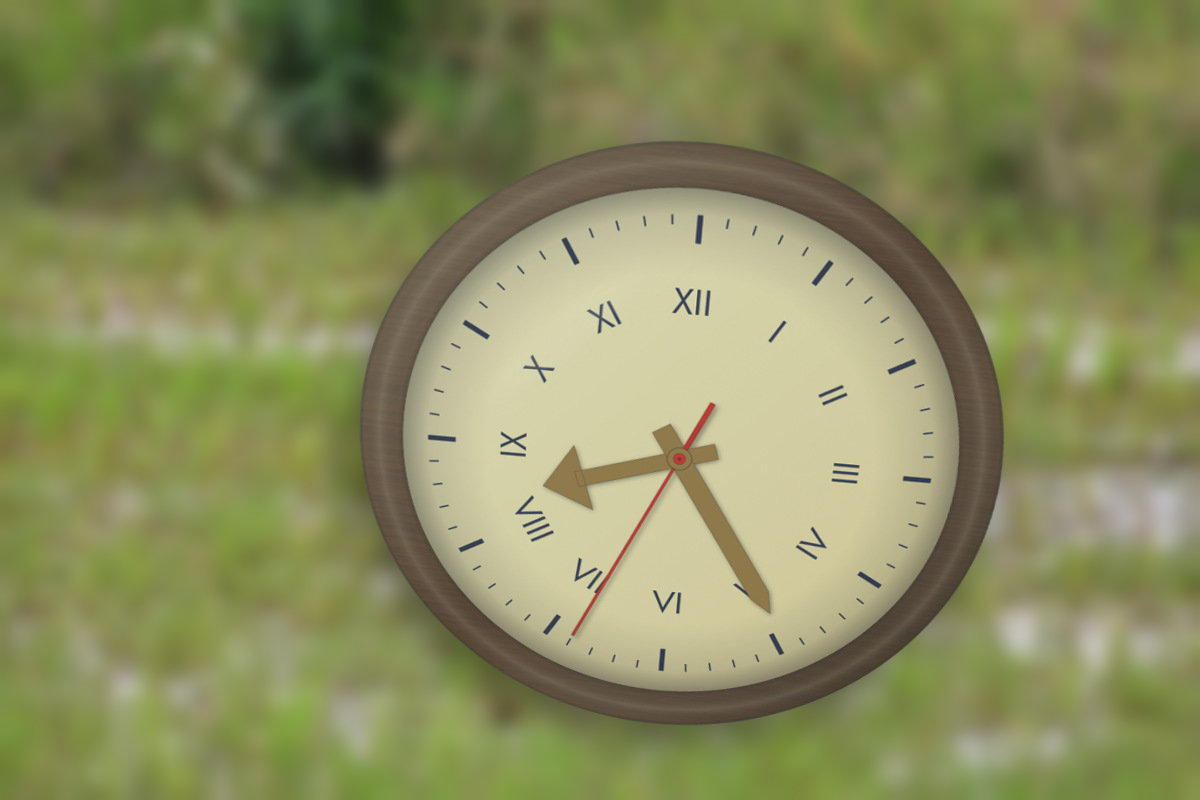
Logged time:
8h24m34s
